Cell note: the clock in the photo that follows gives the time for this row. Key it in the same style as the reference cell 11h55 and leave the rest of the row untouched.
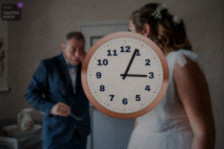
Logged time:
3h04
